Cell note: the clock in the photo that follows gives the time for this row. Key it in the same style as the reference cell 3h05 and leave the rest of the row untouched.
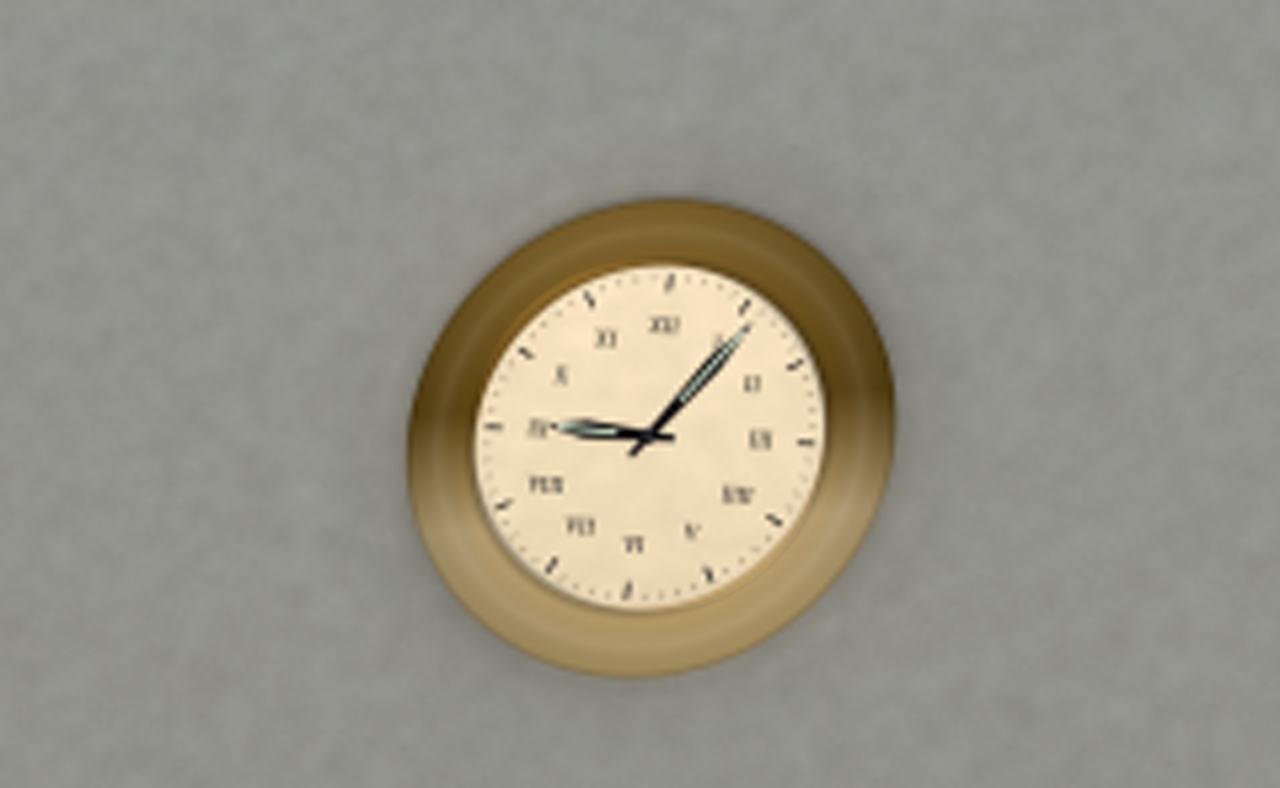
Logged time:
9h06
